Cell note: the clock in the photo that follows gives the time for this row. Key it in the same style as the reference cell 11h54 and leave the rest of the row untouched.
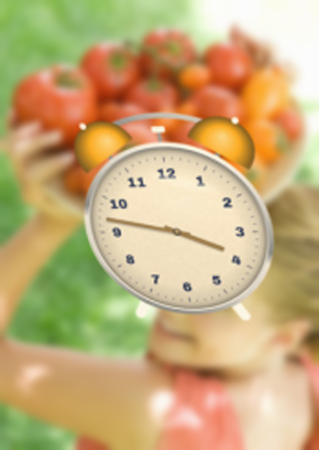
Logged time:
3h47
